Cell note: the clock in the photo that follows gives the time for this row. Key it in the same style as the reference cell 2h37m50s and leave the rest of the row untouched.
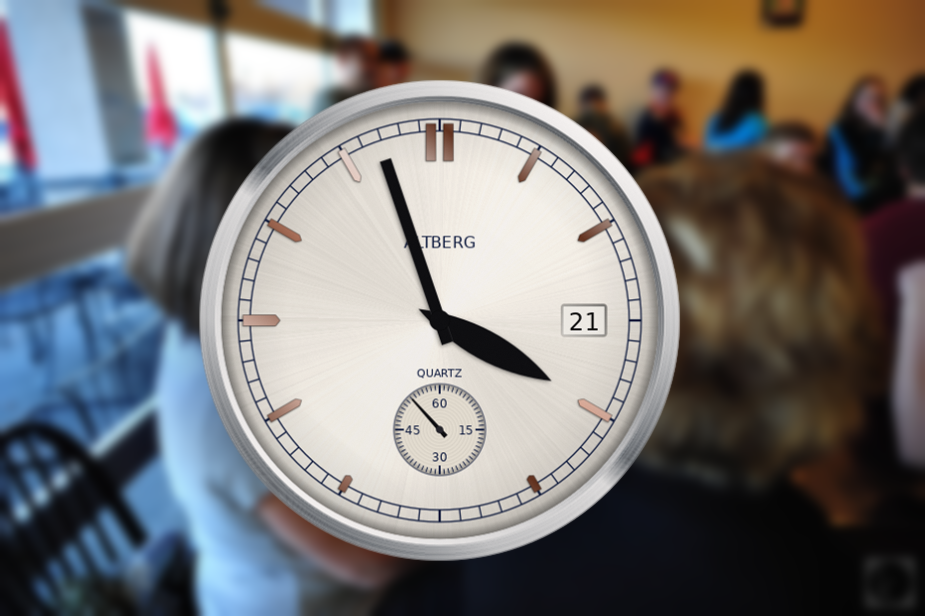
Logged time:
3h56m53s
